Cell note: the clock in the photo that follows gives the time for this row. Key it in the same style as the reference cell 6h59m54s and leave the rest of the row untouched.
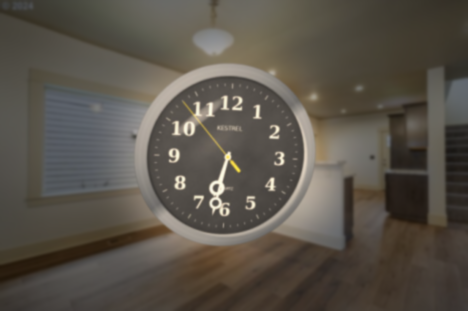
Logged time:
6h31m53s
